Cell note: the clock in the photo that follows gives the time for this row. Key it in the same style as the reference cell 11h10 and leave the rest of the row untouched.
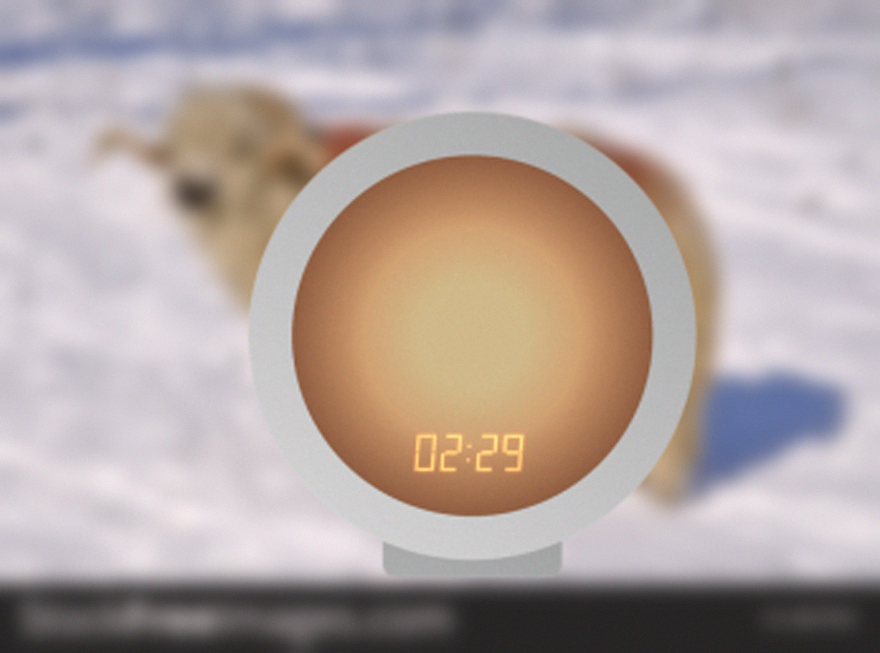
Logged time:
2h29
